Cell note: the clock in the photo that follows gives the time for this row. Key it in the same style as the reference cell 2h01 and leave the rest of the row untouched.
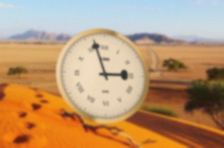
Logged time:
2h57
